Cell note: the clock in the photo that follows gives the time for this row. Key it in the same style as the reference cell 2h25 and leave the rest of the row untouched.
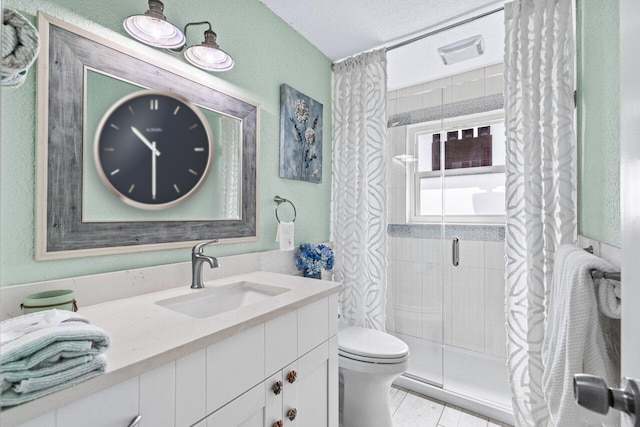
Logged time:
10h30
